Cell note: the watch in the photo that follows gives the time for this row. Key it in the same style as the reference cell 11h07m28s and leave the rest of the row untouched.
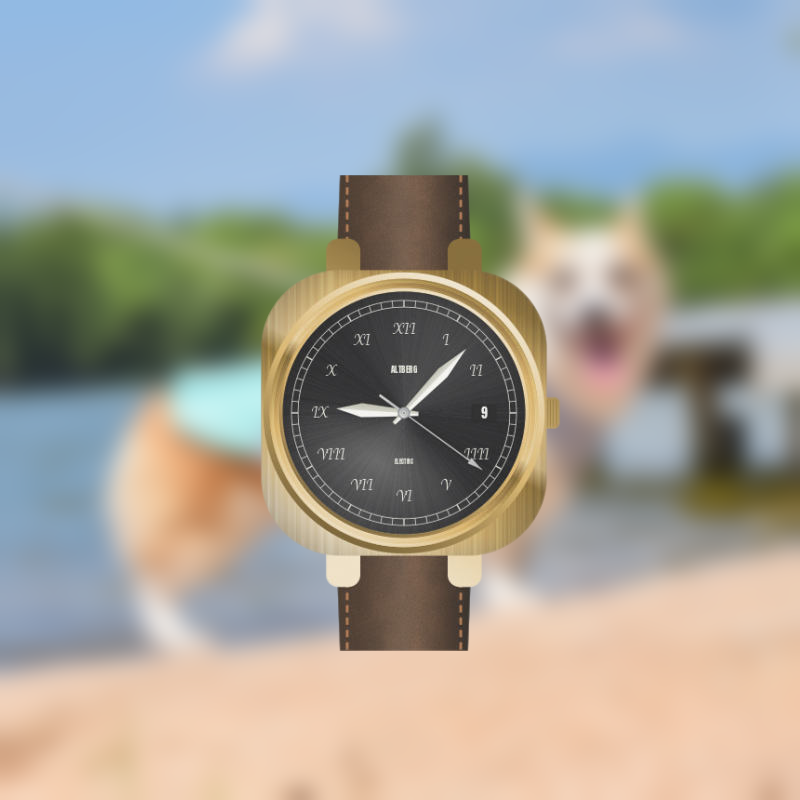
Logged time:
9h07m21s
